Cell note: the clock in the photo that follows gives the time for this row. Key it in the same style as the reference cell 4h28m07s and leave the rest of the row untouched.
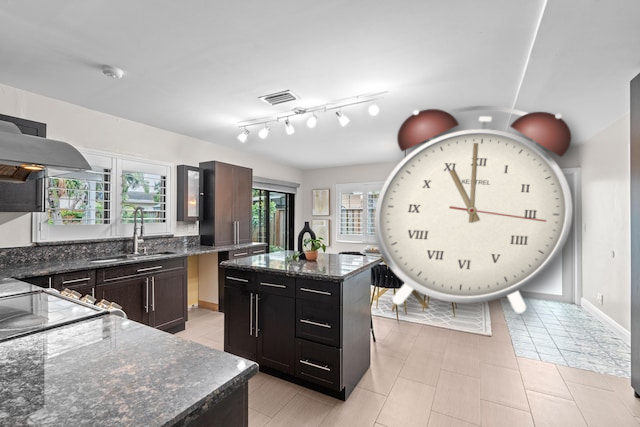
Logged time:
10h59m16s
